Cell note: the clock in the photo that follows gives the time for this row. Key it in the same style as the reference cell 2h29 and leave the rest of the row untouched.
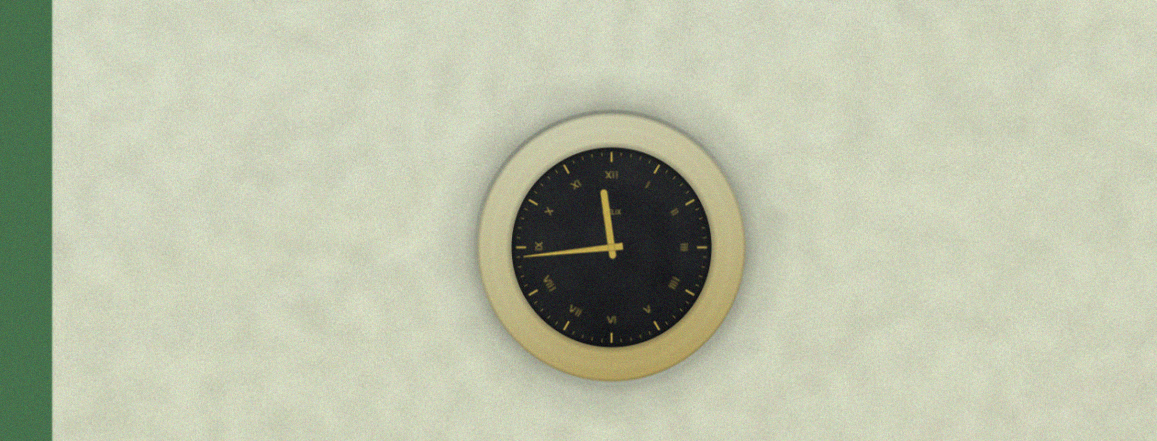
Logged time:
11h44
